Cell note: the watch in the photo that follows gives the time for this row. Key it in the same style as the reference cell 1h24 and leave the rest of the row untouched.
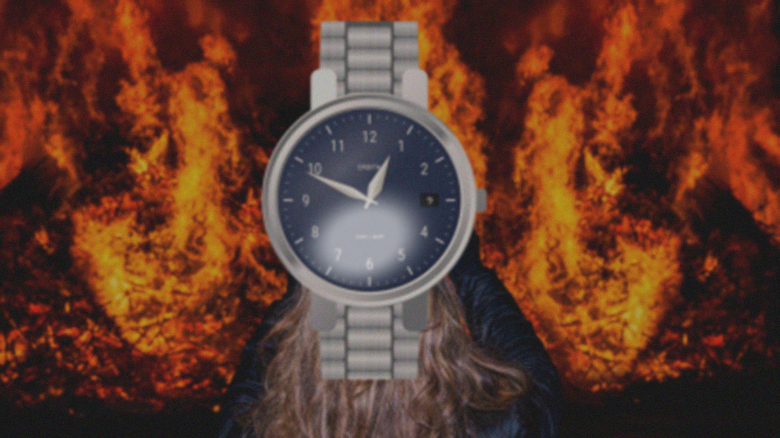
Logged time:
12h49
